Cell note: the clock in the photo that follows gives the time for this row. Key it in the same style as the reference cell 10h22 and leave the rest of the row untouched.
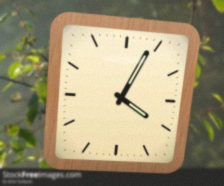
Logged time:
4h04
